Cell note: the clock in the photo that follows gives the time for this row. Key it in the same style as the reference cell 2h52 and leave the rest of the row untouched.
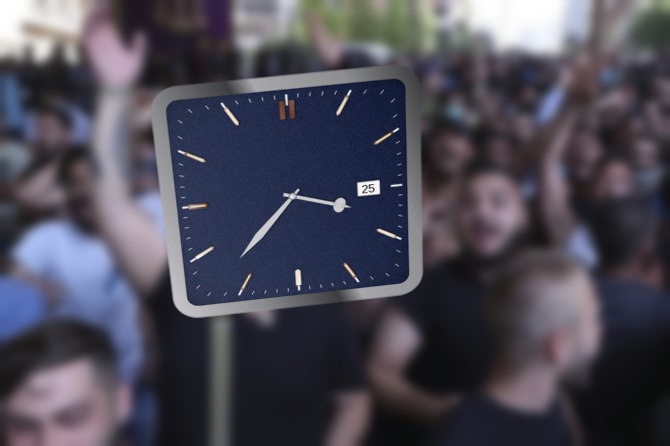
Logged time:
3h37
